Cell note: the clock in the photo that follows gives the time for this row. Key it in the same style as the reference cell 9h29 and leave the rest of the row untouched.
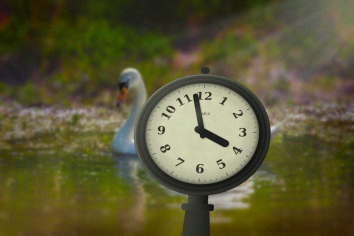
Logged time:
3h58
